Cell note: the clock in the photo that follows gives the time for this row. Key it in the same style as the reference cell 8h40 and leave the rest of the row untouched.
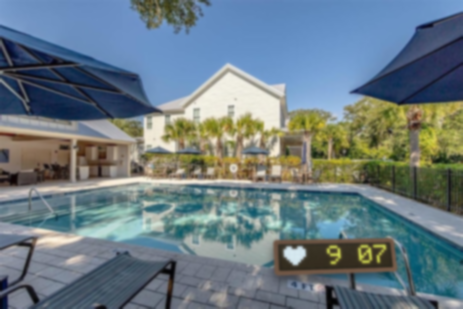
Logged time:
9h07
